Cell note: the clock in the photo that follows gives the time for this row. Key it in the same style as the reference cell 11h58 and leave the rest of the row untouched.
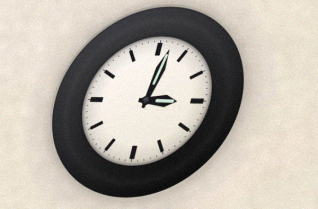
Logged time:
3h02
